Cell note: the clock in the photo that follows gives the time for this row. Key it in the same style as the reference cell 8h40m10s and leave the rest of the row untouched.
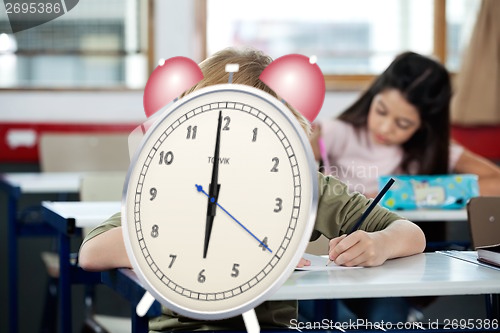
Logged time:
5h59m20s
